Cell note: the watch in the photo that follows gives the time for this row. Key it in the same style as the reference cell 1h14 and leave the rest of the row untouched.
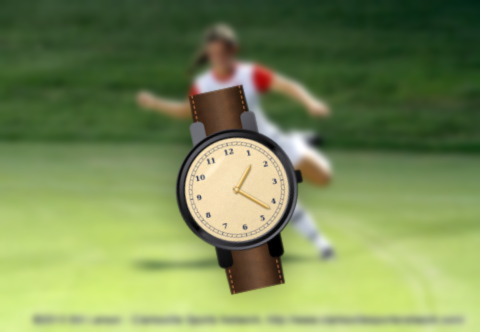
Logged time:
1h22
